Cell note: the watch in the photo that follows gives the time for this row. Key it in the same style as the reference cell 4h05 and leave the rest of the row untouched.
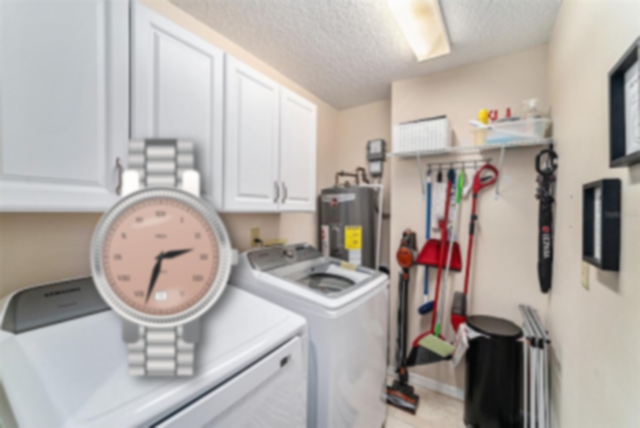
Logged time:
2h33
